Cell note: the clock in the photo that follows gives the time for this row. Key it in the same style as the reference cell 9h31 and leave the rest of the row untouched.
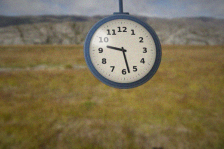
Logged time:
9h28
